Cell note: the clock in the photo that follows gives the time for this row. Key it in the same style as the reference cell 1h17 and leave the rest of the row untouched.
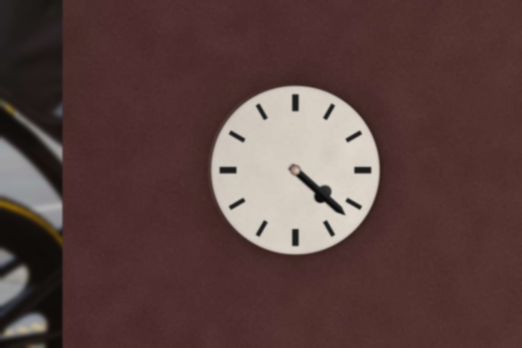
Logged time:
4h22
